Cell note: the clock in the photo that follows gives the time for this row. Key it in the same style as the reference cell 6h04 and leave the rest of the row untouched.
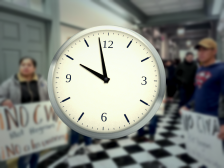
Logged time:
9h58
